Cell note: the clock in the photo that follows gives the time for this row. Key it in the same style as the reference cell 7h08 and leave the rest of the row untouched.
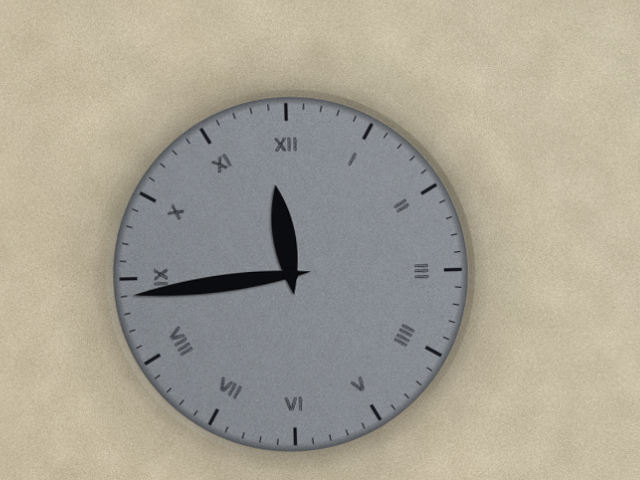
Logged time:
11h44
